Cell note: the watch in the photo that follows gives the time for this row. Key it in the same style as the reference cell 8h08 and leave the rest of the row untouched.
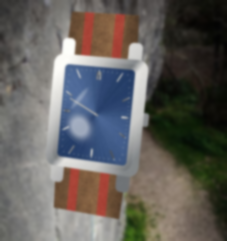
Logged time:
9h49
